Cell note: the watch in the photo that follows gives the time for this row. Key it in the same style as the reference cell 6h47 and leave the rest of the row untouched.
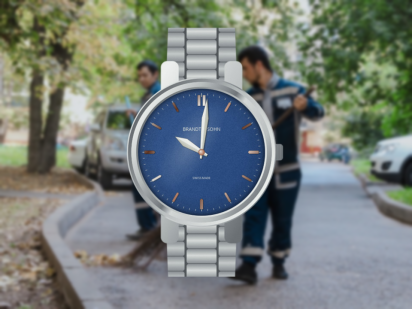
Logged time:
10h01
